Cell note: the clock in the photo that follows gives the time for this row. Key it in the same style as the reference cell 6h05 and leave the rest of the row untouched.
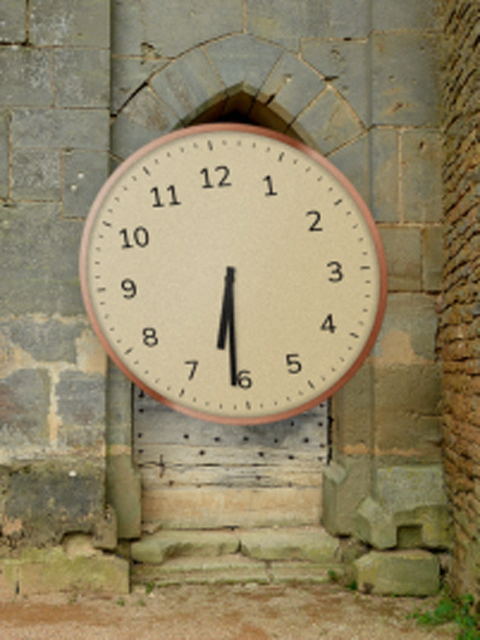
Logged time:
6h31
